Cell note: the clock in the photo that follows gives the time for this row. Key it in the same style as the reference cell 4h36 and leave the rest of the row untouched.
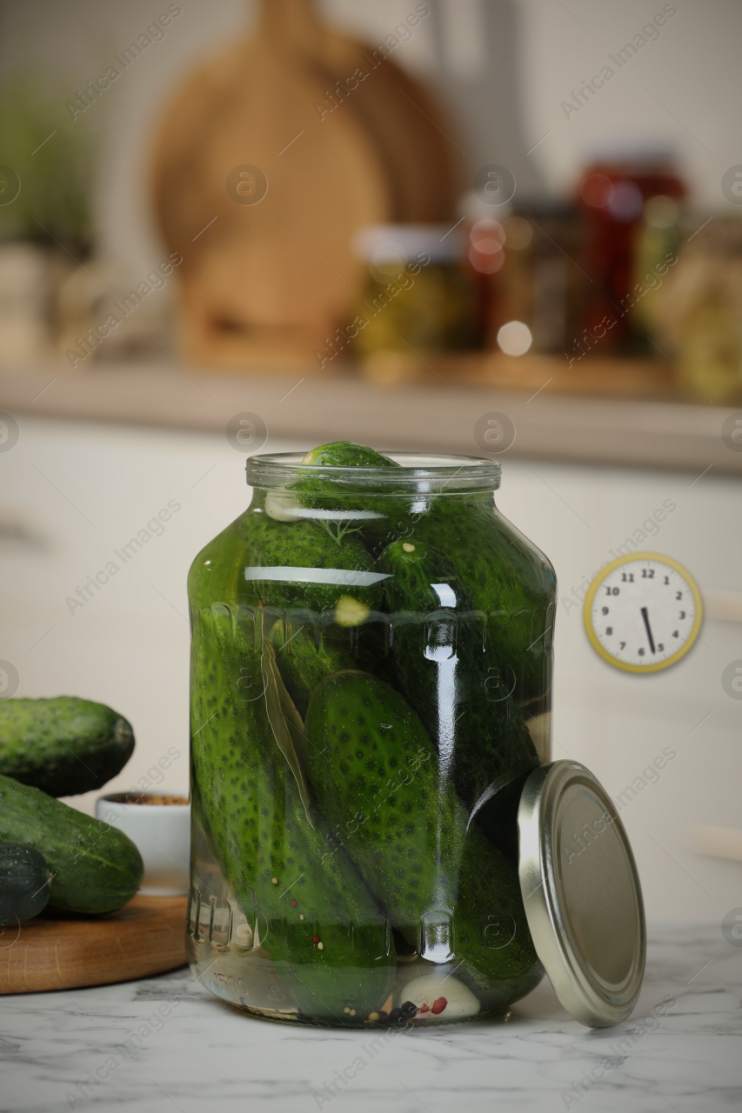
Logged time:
5h27
